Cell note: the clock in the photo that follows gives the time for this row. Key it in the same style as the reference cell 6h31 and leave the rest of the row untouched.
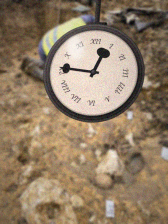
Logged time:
12h46
